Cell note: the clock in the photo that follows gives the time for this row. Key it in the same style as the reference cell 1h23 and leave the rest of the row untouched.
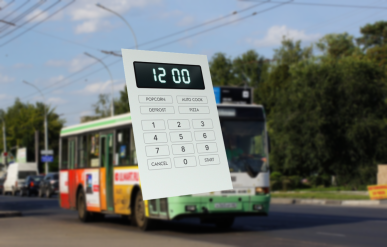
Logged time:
12h00
